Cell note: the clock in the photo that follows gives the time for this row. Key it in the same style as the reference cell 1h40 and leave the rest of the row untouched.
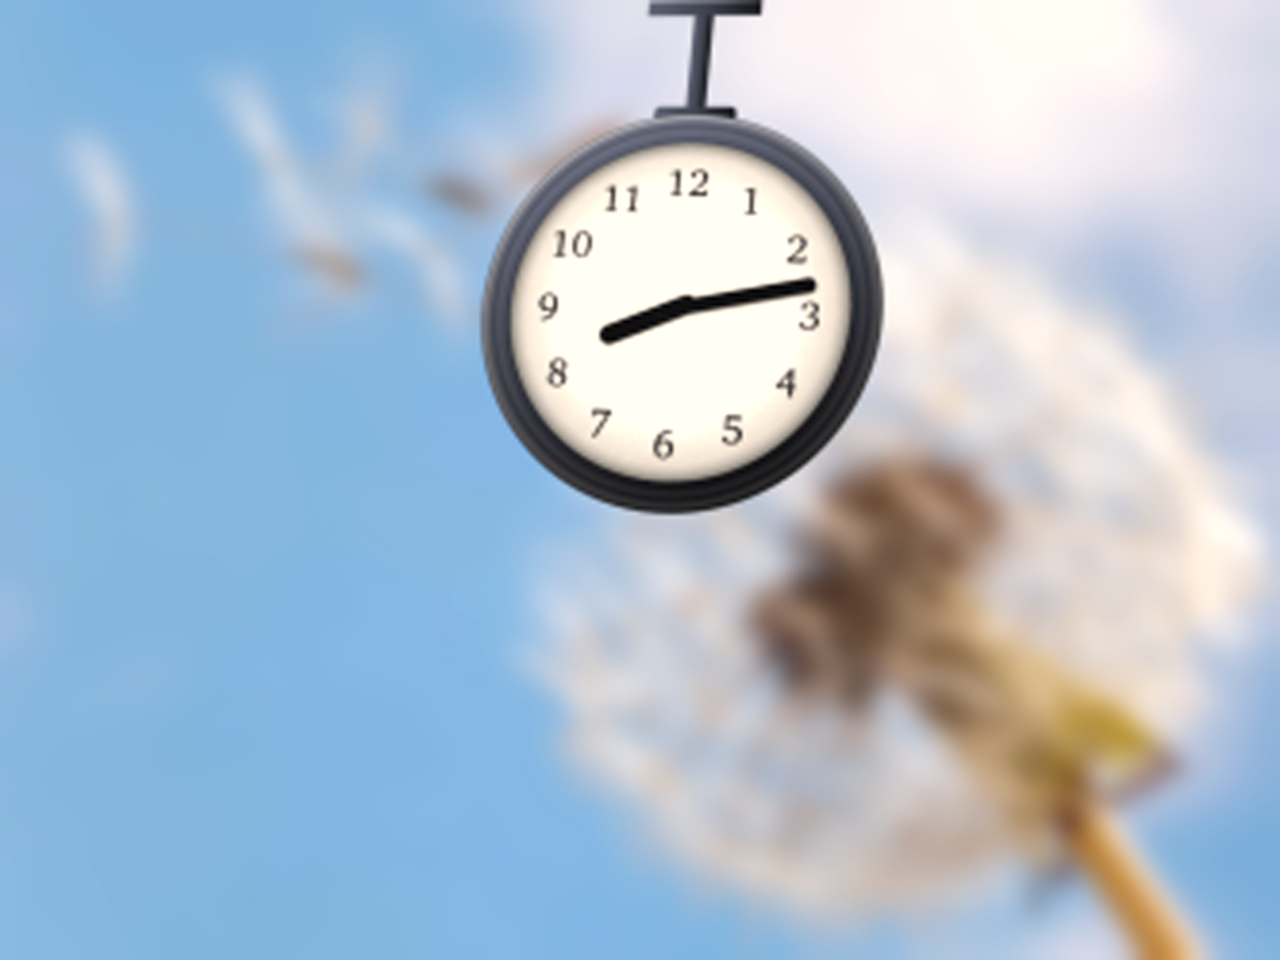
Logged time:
8h13
